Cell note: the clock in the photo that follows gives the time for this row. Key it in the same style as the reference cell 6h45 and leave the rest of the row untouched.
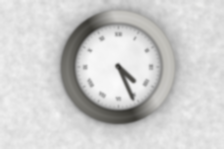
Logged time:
4h26
